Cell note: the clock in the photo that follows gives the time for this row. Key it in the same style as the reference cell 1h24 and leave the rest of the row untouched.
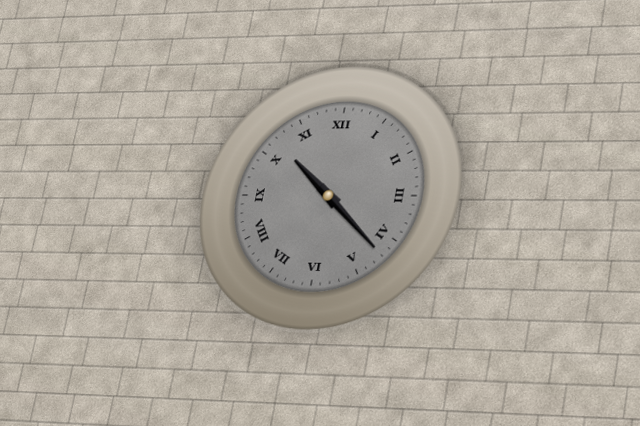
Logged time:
10h22
